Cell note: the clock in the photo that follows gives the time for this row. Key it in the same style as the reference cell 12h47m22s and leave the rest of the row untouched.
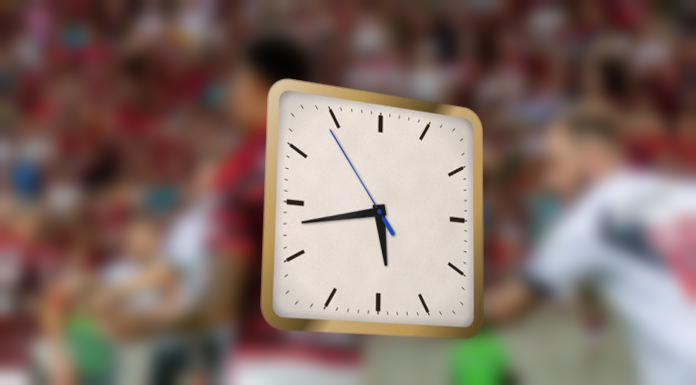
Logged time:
5h42m54s
